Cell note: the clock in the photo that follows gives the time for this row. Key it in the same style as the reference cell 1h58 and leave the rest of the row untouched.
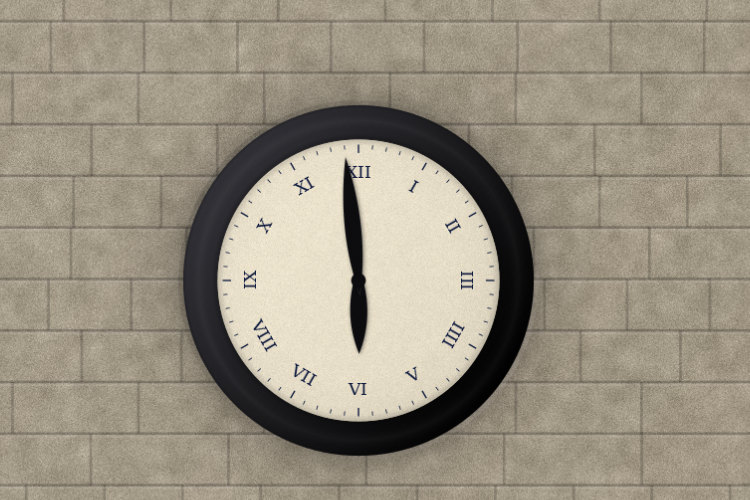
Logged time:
5h59
